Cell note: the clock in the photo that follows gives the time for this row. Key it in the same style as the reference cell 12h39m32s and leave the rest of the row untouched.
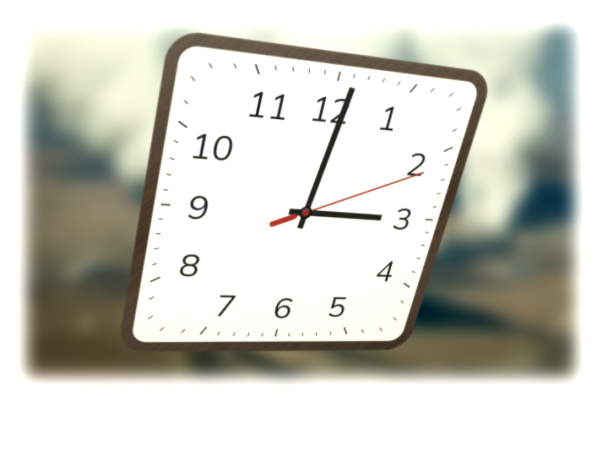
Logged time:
3h01m11s
